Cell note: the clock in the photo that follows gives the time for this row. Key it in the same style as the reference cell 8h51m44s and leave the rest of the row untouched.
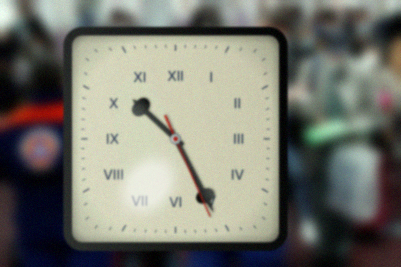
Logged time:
10h25m26s
